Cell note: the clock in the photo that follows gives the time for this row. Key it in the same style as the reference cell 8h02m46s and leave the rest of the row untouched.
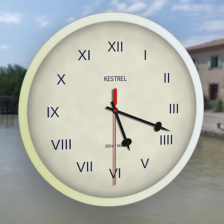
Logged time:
5h18m30s
